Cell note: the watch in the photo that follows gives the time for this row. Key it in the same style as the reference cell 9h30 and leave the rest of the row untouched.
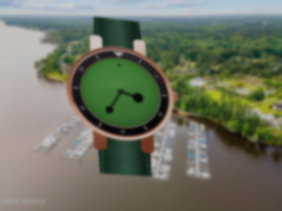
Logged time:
3h35
